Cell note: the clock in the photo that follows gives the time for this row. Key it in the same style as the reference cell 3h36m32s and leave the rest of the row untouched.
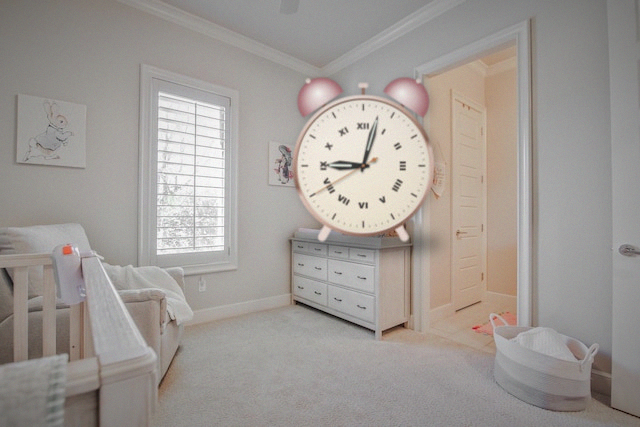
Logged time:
9h02m40s
